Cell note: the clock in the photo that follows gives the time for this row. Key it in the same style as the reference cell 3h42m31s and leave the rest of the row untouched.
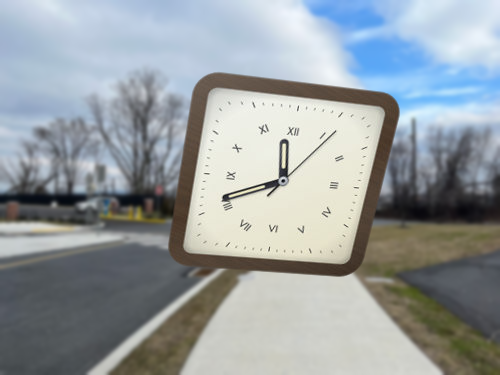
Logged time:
11h41m06s
